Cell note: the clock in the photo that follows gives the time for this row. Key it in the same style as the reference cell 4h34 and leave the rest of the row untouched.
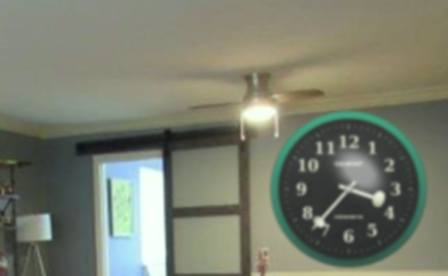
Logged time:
3h37
